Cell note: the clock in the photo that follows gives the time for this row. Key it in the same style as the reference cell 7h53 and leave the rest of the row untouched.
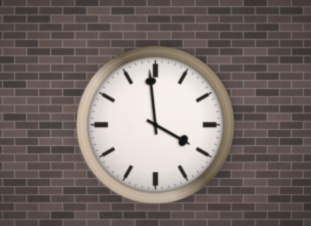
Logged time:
3h59
